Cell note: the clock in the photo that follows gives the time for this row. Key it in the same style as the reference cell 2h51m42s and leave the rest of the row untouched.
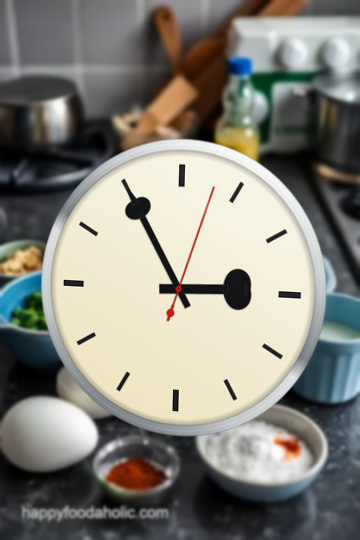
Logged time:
2h55m03s
